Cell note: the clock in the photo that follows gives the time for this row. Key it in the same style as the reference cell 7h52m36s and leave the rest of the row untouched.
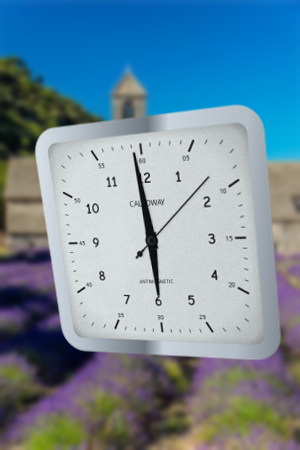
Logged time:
5h59m08s
